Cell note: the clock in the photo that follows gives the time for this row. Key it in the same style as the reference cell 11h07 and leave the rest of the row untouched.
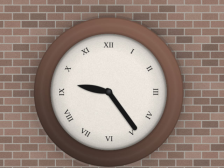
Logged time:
9h24
